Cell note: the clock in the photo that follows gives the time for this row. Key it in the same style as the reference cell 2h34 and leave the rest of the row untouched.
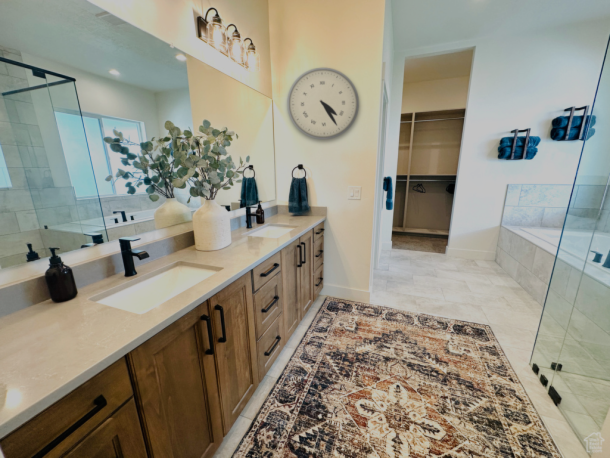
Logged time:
4h25
